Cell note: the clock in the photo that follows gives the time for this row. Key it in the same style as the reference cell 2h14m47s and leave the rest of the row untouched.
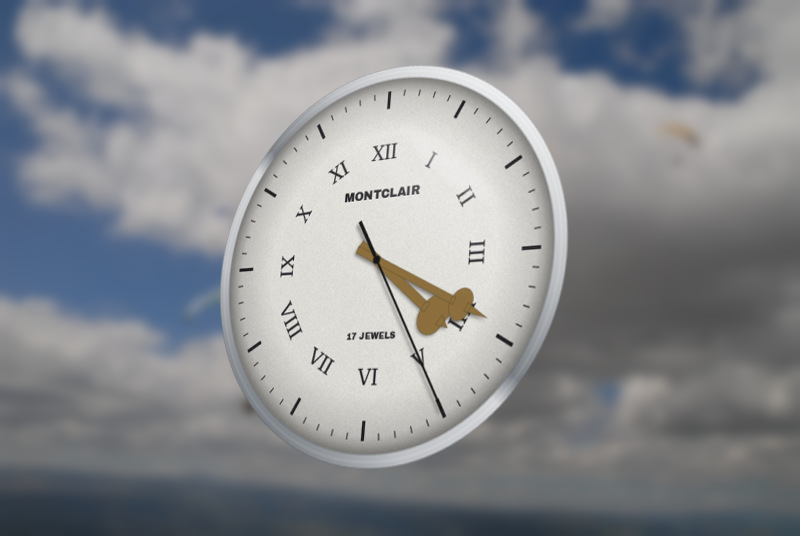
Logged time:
4h19m25s
